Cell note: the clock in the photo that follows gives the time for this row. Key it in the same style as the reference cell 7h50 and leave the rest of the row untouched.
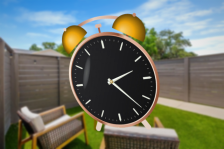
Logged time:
2h23
